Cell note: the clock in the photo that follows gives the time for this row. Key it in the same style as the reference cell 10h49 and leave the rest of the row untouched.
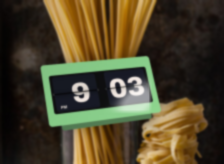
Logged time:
9h03
